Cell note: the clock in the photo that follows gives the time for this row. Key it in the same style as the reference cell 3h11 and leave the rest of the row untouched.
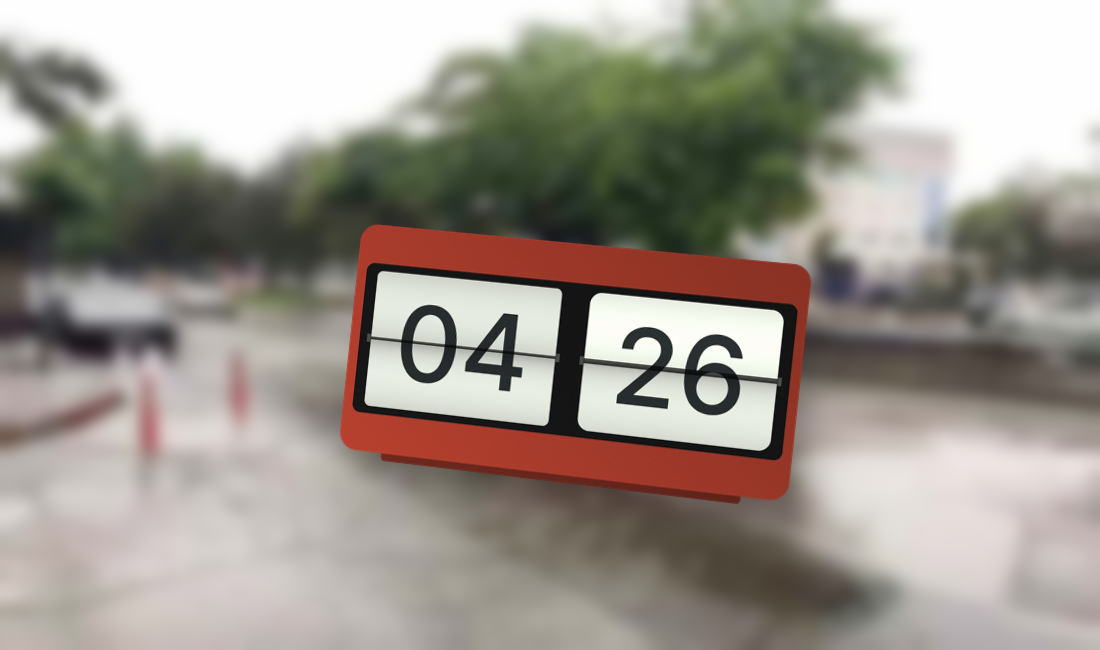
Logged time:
4h26
